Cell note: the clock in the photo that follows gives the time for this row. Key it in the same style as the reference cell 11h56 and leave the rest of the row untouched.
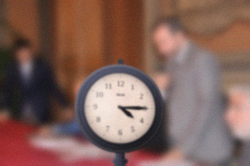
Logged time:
4h15
